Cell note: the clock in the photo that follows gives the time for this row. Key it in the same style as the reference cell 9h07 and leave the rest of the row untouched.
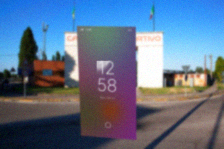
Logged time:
12h58
